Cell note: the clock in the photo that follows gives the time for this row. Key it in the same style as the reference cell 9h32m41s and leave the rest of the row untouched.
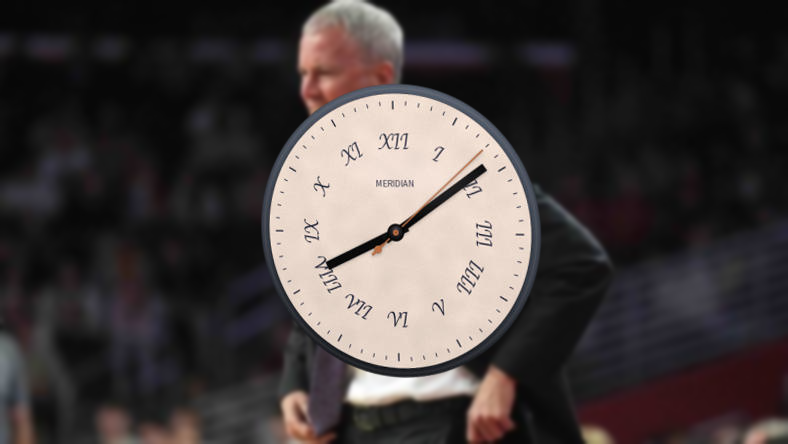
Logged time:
8h09m08s
